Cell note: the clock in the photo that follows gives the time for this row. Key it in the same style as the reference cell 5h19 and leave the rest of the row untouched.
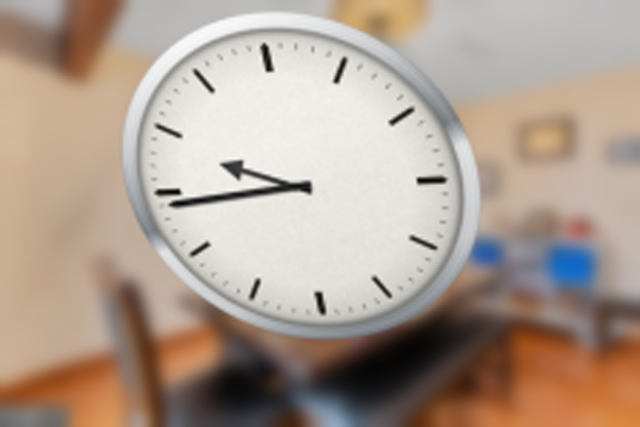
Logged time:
9h44
